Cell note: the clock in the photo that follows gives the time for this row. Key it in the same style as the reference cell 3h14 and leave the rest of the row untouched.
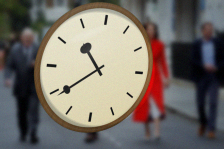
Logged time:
10h39
